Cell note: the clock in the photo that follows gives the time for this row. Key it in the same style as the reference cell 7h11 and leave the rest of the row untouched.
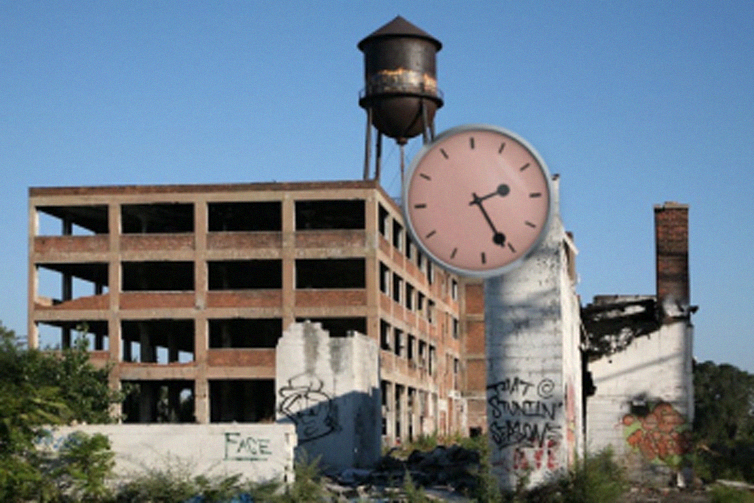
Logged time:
2h26
